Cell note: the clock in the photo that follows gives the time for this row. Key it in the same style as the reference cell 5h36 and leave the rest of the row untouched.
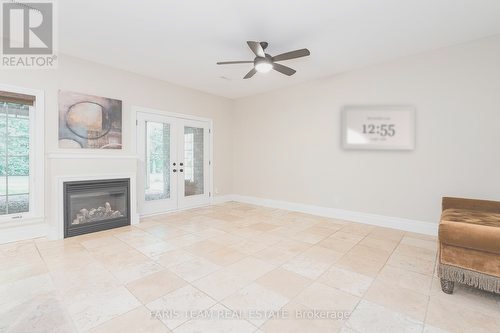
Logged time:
12h55
